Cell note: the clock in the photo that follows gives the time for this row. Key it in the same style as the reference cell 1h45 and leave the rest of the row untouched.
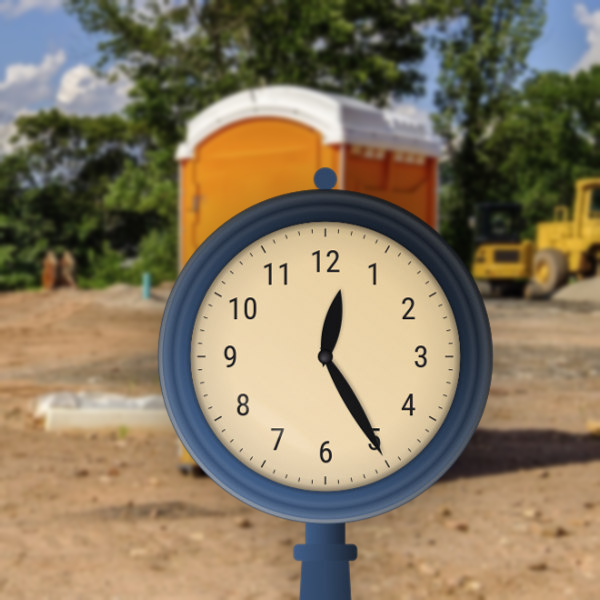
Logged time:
12h25
